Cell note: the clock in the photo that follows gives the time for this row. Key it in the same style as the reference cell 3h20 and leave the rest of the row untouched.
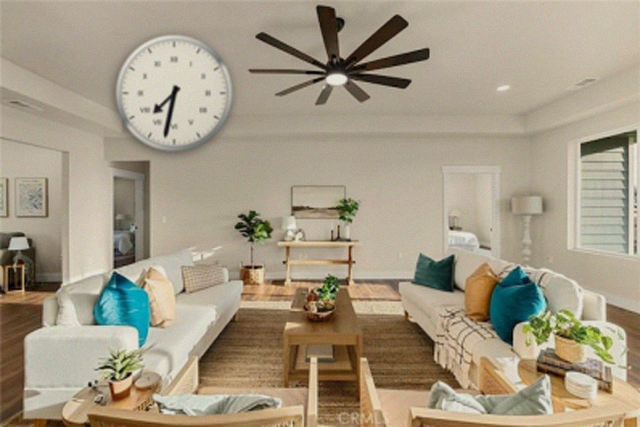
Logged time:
7h32
